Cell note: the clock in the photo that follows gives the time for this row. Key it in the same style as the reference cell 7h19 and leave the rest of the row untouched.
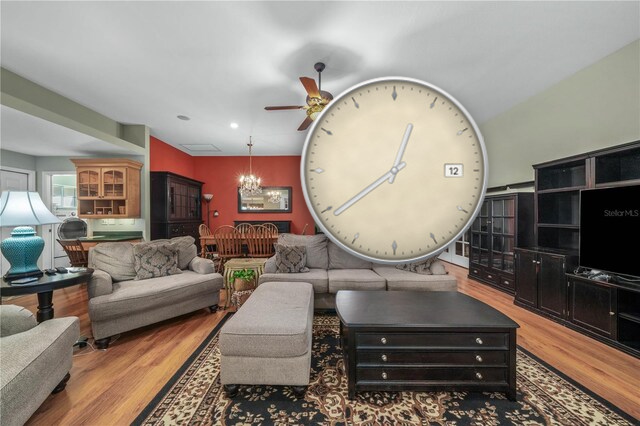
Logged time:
12h39
